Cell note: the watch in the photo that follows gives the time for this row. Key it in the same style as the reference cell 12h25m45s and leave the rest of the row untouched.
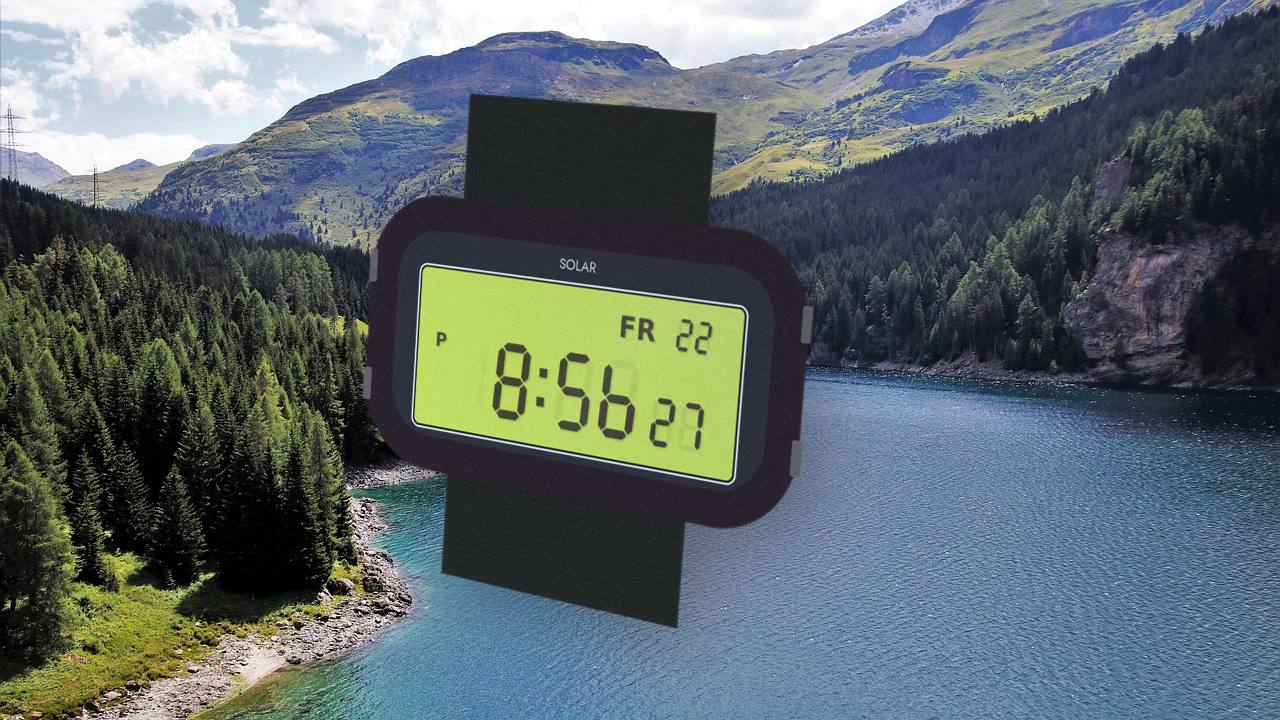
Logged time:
8h56m27s
